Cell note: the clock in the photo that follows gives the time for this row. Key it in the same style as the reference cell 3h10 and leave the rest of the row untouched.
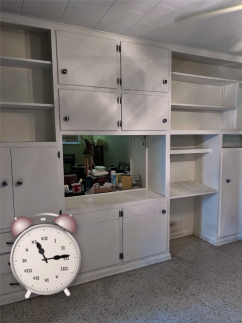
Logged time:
11h14
